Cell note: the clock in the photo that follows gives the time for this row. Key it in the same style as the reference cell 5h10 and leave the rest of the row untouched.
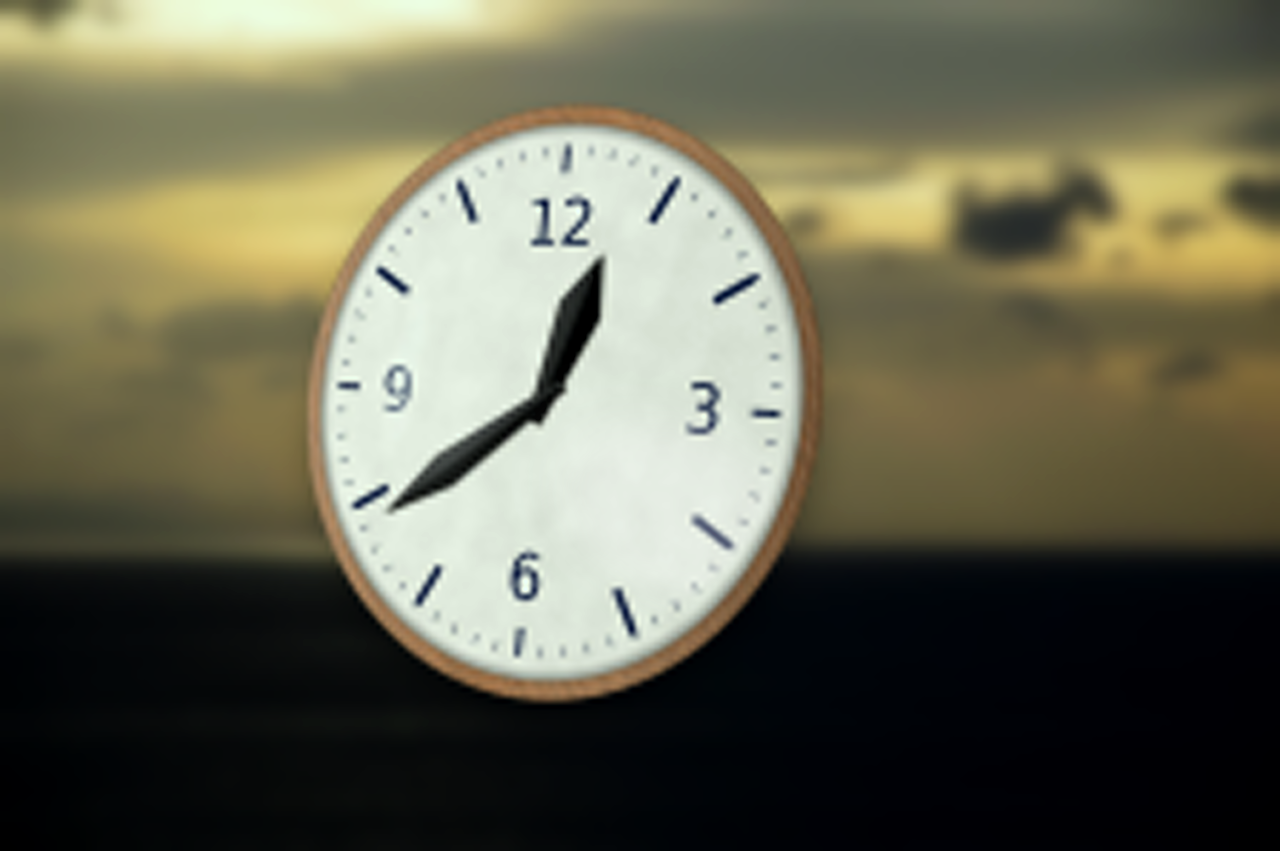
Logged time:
12h39
